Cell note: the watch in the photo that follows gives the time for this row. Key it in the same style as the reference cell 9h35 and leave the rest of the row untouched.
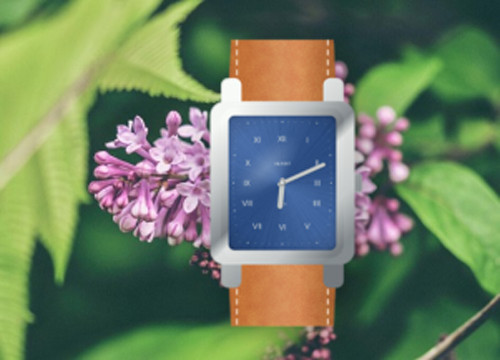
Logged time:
6h11
